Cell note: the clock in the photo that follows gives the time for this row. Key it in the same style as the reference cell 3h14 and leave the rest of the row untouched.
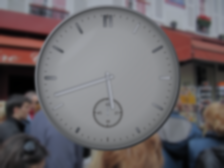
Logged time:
5h42
